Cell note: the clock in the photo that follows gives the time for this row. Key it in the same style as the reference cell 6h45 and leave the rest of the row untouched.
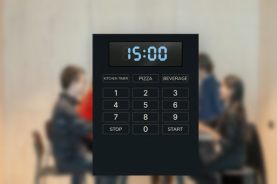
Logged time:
15h00
